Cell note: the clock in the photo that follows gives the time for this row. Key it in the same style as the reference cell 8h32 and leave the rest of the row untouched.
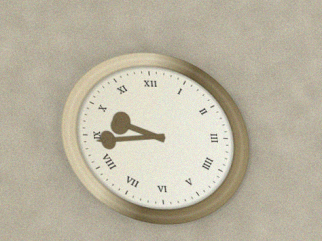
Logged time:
9h44
